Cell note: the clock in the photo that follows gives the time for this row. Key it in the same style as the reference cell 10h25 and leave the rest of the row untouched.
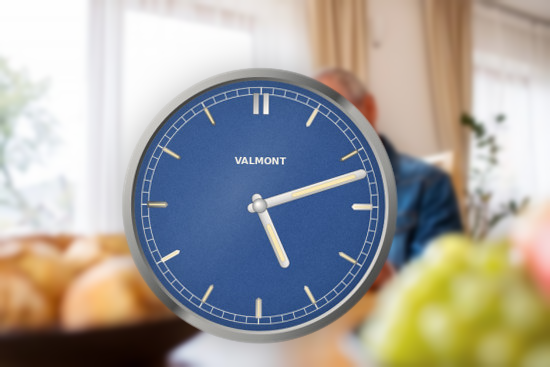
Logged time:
5h12
